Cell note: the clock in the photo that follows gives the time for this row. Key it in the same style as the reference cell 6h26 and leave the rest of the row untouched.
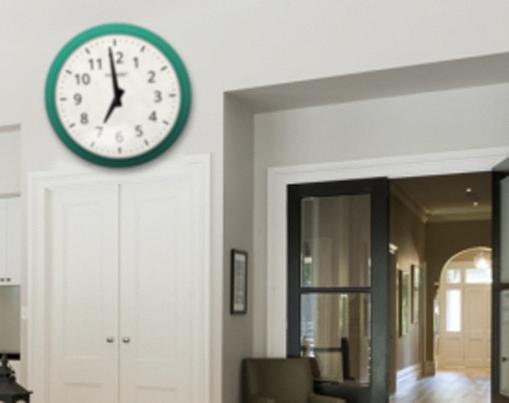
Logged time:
6h59
